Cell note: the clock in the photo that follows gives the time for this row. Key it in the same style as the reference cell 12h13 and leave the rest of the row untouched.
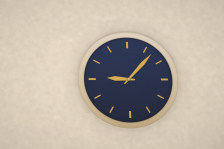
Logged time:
9h07
